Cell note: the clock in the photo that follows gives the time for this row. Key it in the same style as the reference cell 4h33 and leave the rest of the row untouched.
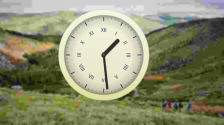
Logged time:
1h29
